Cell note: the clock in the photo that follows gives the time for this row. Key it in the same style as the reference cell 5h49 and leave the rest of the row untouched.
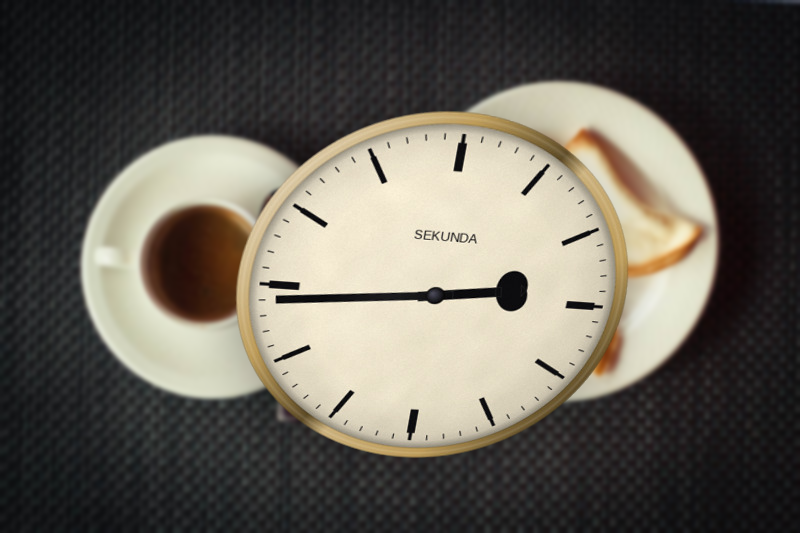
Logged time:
2h44
